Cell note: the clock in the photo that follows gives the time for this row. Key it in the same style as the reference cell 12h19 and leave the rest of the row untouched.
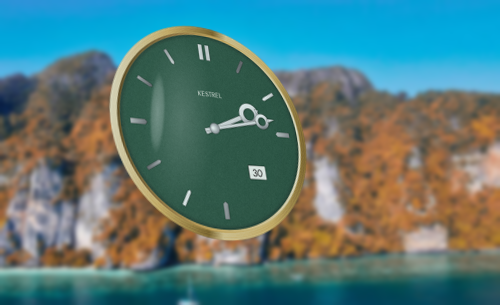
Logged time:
2h13
